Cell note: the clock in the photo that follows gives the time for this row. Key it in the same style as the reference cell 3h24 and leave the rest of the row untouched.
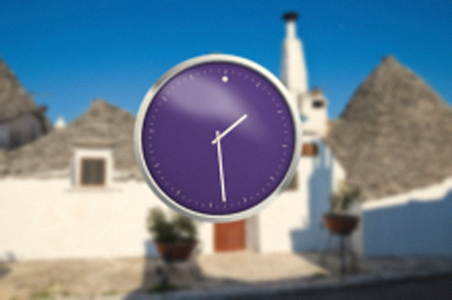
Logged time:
1h28
